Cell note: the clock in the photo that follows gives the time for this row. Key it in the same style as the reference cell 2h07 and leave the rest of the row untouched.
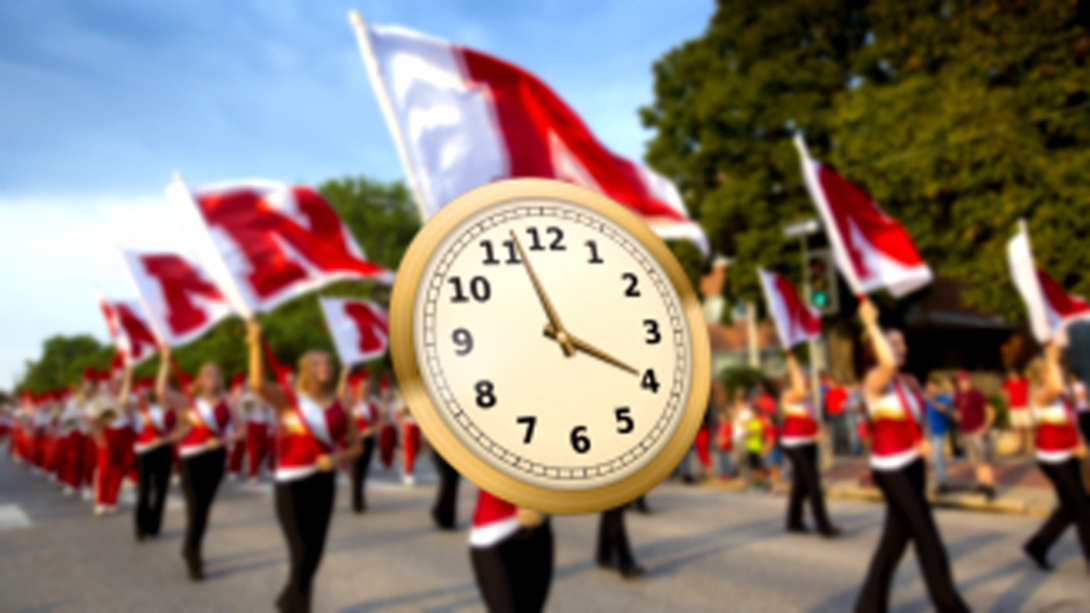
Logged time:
3h57
